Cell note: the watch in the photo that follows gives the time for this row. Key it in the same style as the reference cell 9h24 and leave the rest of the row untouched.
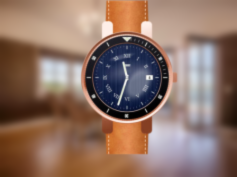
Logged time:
11h33
